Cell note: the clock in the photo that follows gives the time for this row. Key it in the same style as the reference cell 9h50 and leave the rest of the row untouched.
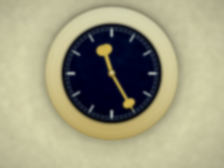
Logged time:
11h25
